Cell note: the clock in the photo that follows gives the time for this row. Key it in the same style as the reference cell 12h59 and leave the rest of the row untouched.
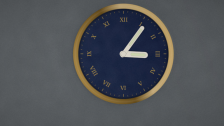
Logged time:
3h06
